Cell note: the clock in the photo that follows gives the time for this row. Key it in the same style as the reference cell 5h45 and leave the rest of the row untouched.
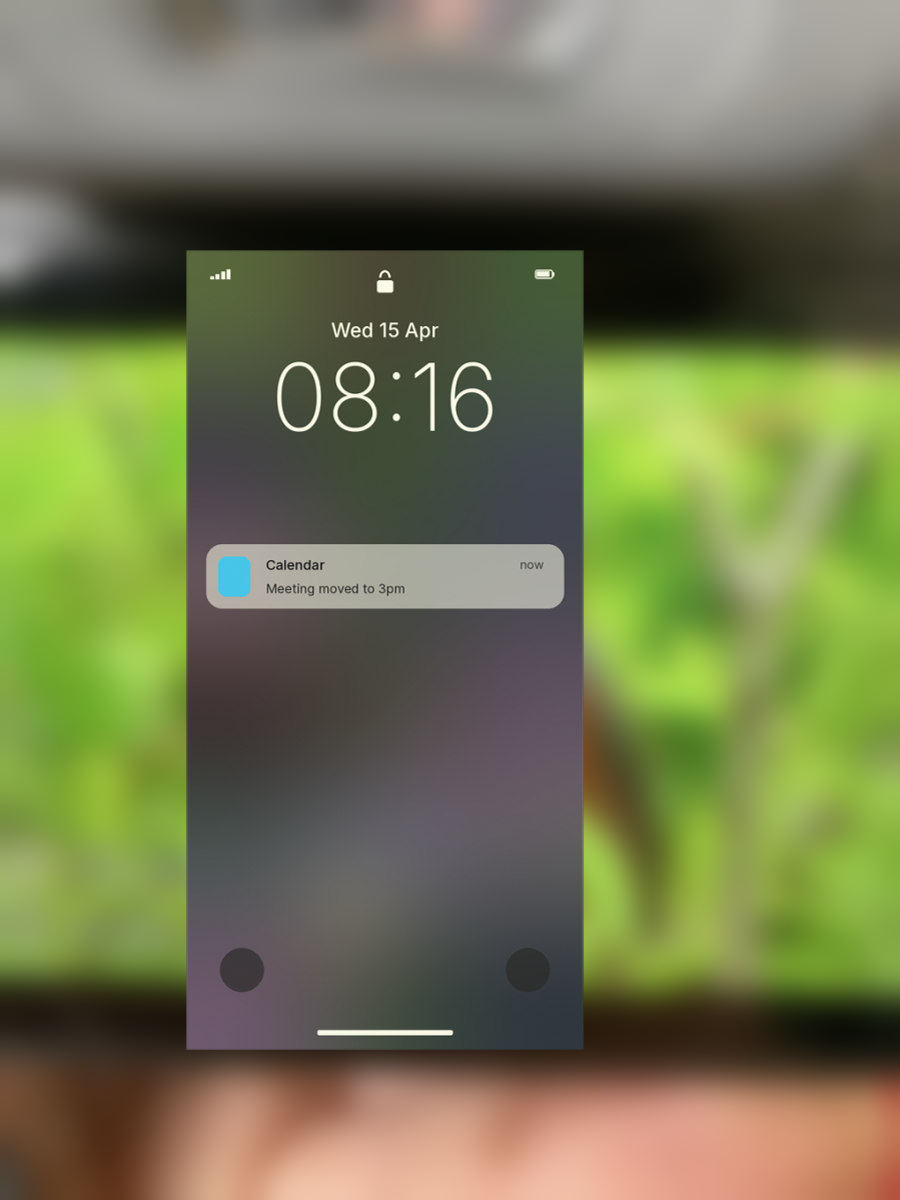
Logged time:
8h16
